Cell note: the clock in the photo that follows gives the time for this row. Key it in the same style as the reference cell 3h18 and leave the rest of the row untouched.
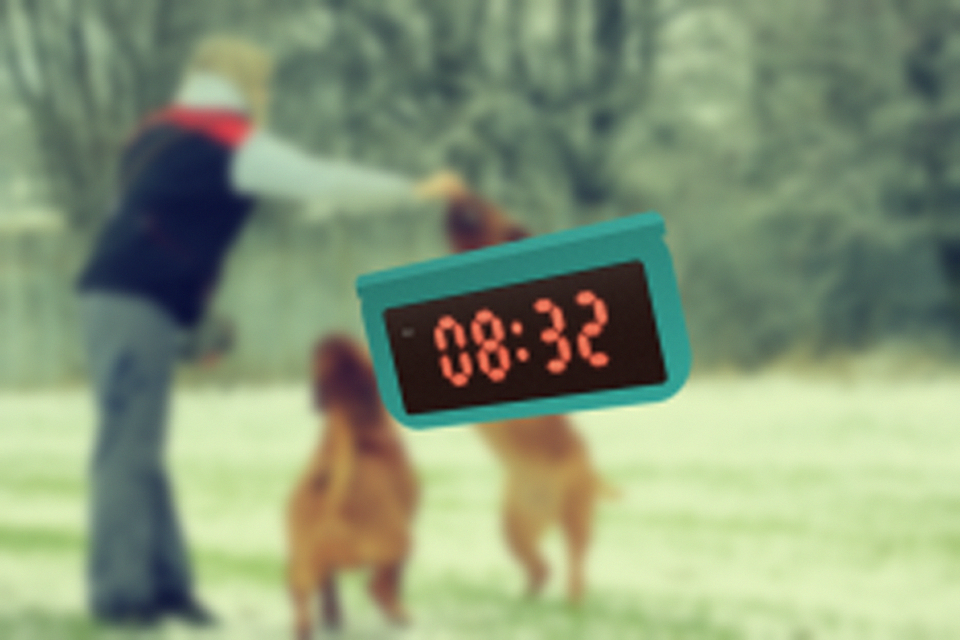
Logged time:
8h32
